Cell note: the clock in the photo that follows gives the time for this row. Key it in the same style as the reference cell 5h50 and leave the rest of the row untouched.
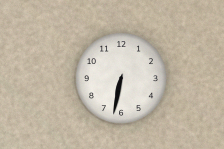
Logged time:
6h32
